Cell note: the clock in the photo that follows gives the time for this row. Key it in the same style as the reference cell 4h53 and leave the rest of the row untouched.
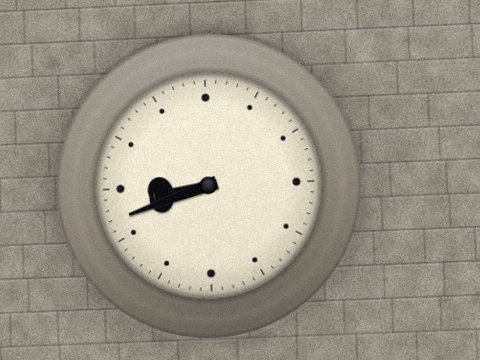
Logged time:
8h42
